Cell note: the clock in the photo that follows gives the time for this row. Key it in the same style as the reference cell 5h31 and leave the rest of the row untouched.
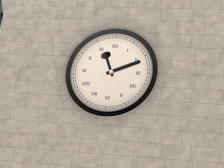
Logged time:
11h11
